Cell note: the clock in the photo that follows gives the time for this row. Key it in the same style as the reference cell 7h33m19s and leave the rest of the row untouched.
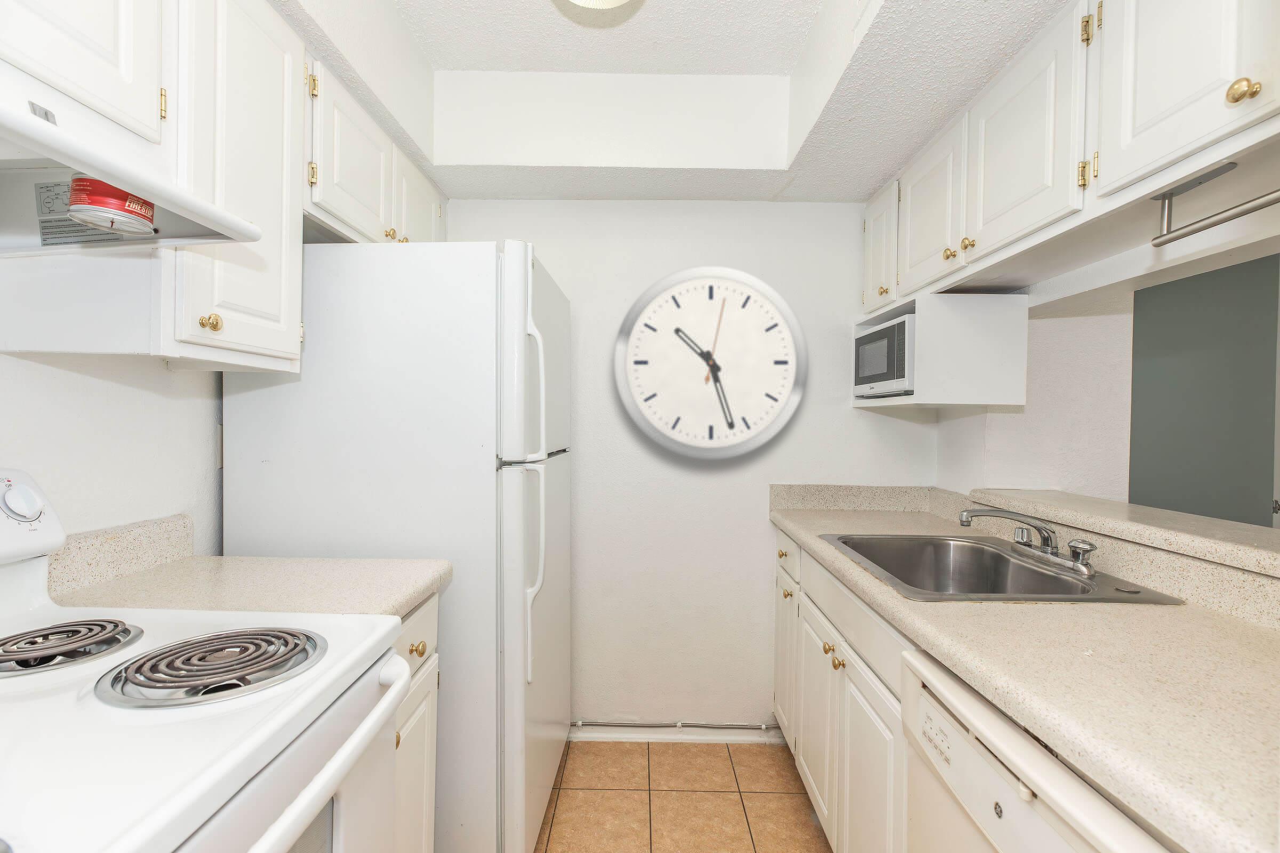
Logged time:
10h27m02s
